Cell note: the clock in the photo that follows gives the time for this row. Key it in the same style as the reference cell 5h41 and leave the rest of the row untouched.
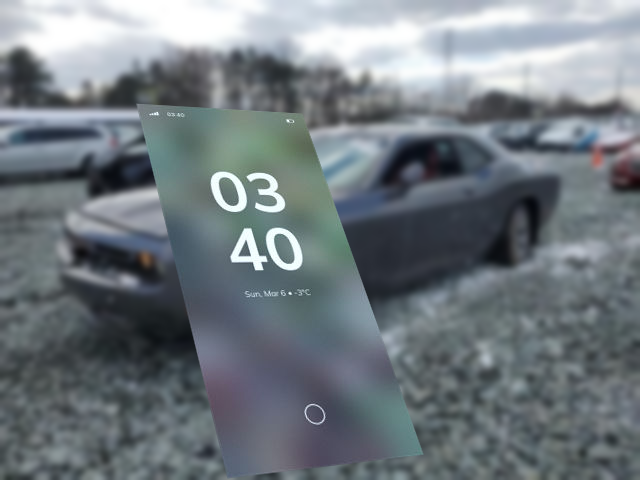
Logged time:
3h40
